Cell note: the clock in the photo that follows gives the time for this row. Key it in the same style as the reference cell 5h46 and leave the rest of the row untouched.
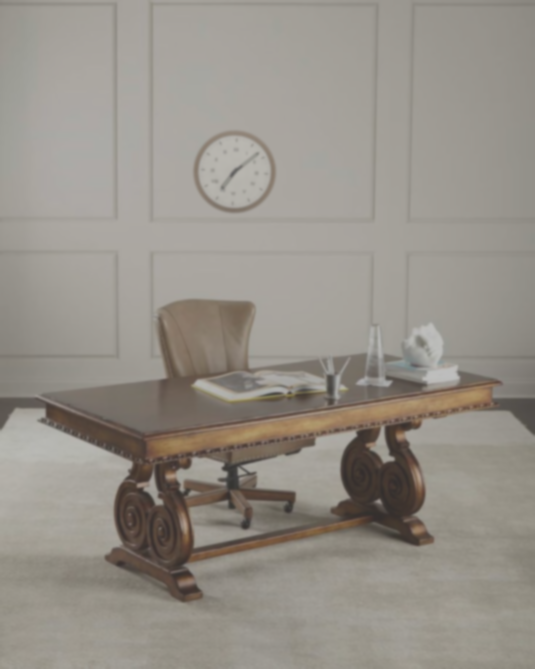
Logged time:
7h08
